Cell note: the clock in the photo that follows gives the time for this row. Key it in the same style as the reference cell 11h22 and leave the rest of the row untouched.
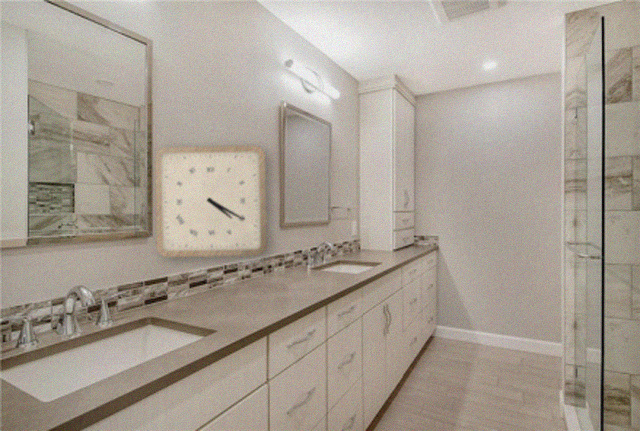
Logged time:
4h20
